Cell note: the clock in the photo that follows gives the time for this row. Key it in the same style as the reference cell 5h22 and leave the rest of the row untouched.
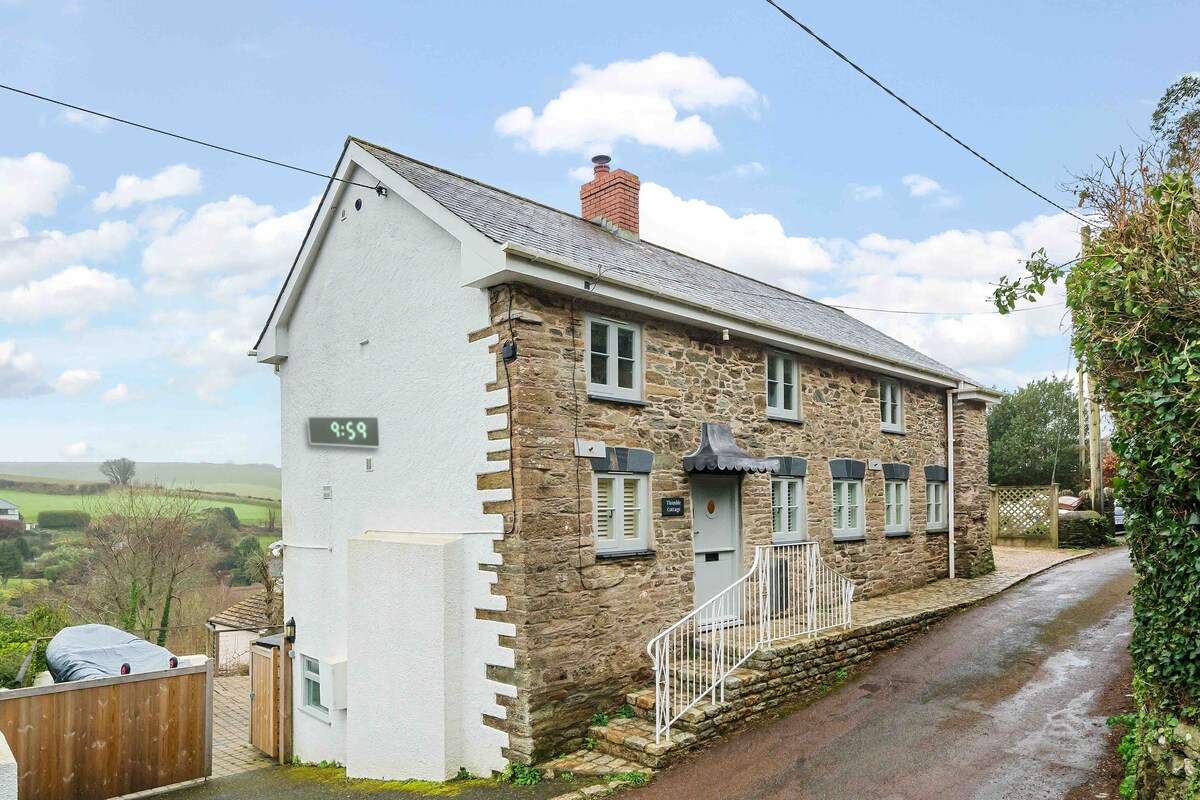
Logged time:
9h59
